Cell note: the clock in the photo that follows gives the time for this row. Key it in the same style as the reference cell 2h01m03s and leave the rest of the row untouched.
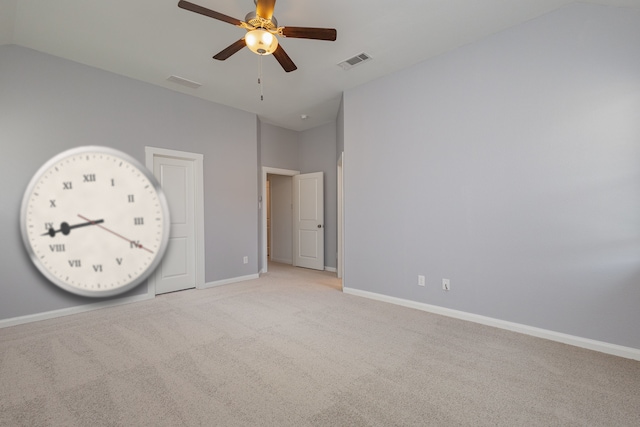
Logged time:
8h43m20s
